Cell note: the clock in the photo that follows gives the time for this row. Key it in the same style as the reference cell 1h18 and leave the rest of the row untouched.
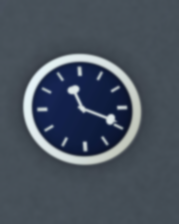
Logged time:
11h19
